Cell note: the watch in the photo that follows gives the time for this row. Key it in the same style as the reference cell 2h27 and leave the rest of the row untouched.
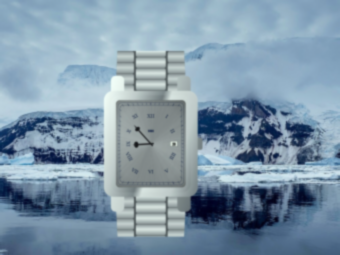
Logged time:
8h53
